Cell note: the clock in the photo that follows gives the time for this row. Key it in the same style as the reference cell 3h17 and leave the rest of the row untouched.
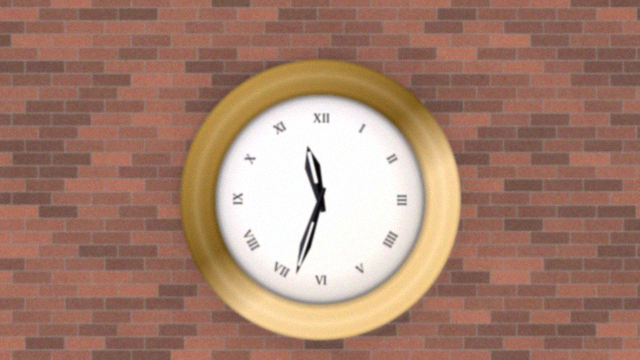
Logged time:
11h33
